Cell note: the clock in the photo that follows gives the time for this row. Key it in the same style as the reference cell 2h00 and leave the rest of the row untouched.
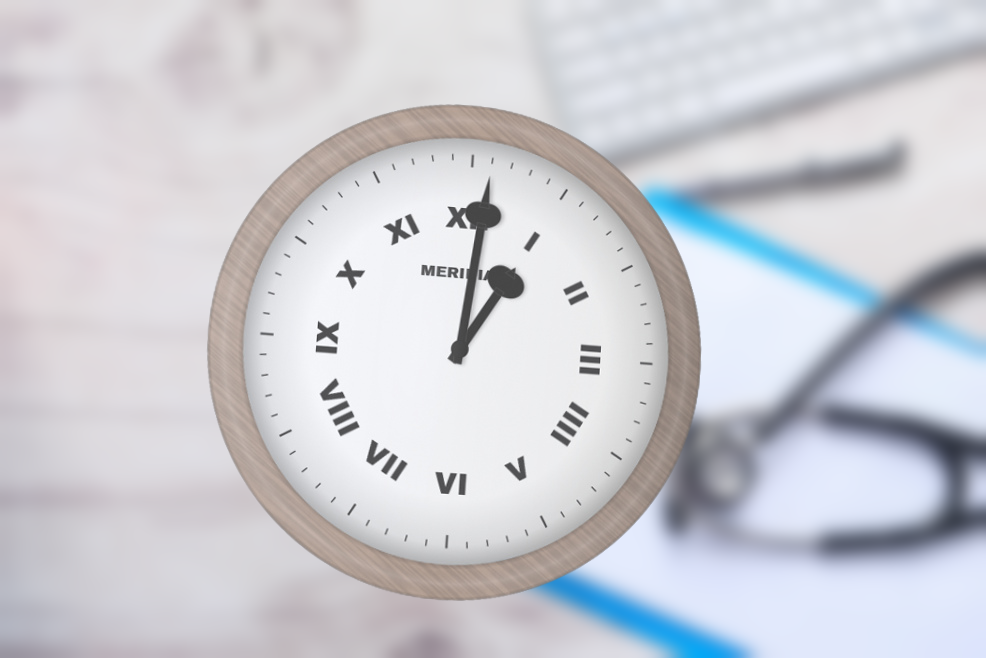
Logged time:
1h01
